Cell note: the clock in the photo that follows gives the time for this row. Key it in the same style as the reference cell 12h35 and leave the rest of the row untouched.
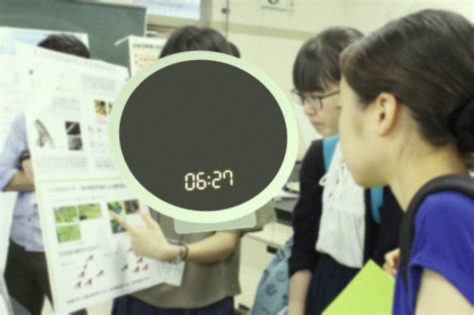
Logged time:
6h27
